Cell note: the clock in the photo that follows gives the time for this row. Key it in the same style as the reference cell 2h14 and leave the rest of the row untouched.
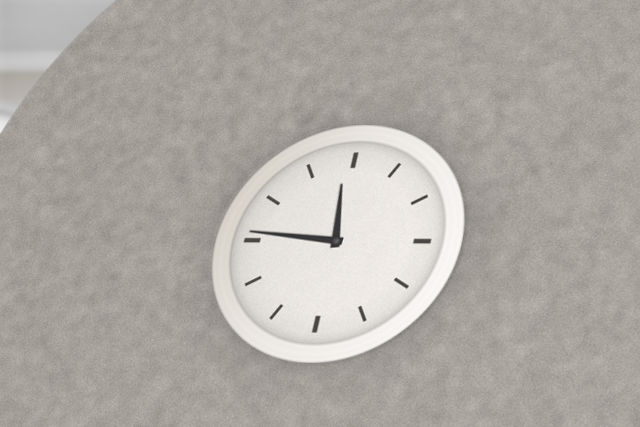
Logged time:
11h46
